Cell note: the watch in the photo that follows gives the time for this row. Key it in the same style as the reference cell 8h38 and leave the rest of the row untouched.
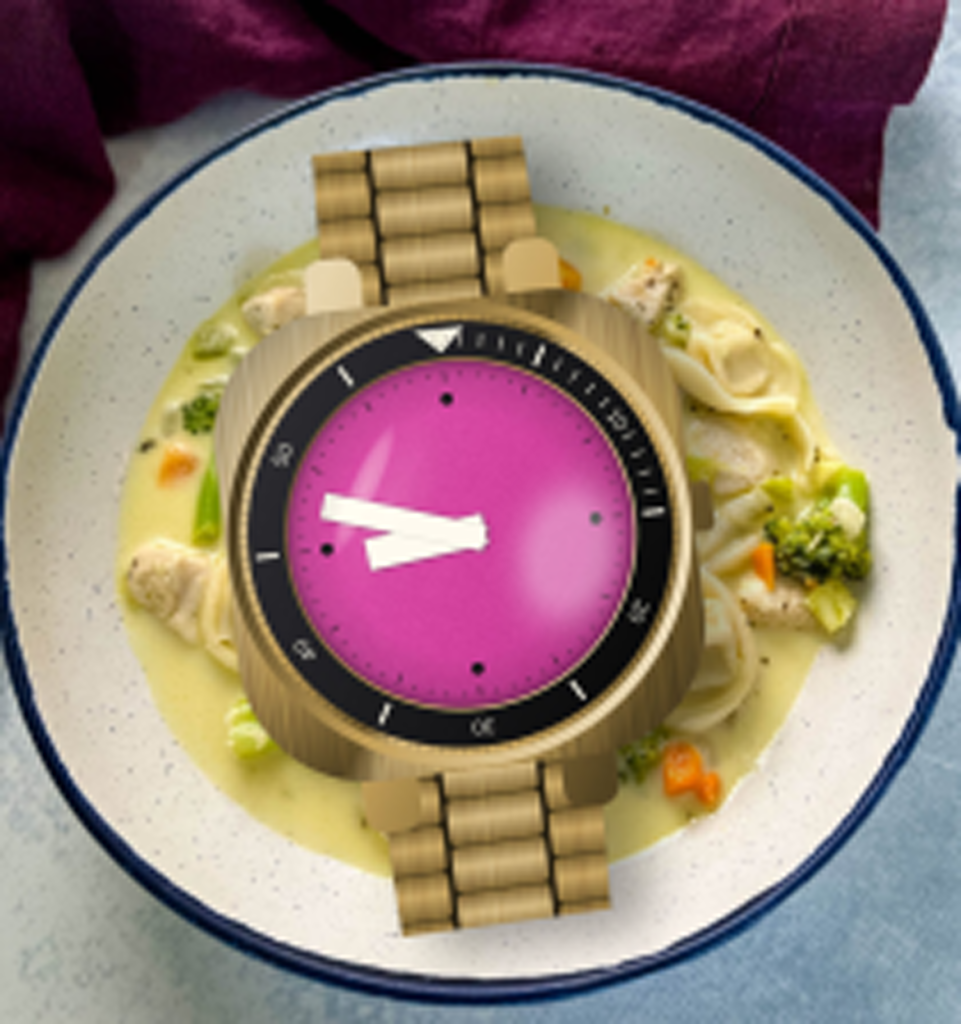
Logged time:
8h48
